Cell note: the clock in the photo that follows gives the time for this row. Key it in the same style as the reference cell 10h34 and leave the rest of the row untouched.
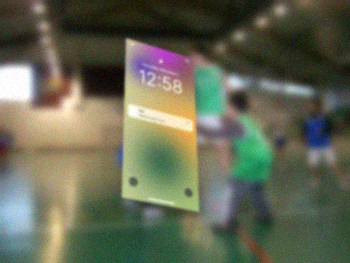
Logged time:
12h58
